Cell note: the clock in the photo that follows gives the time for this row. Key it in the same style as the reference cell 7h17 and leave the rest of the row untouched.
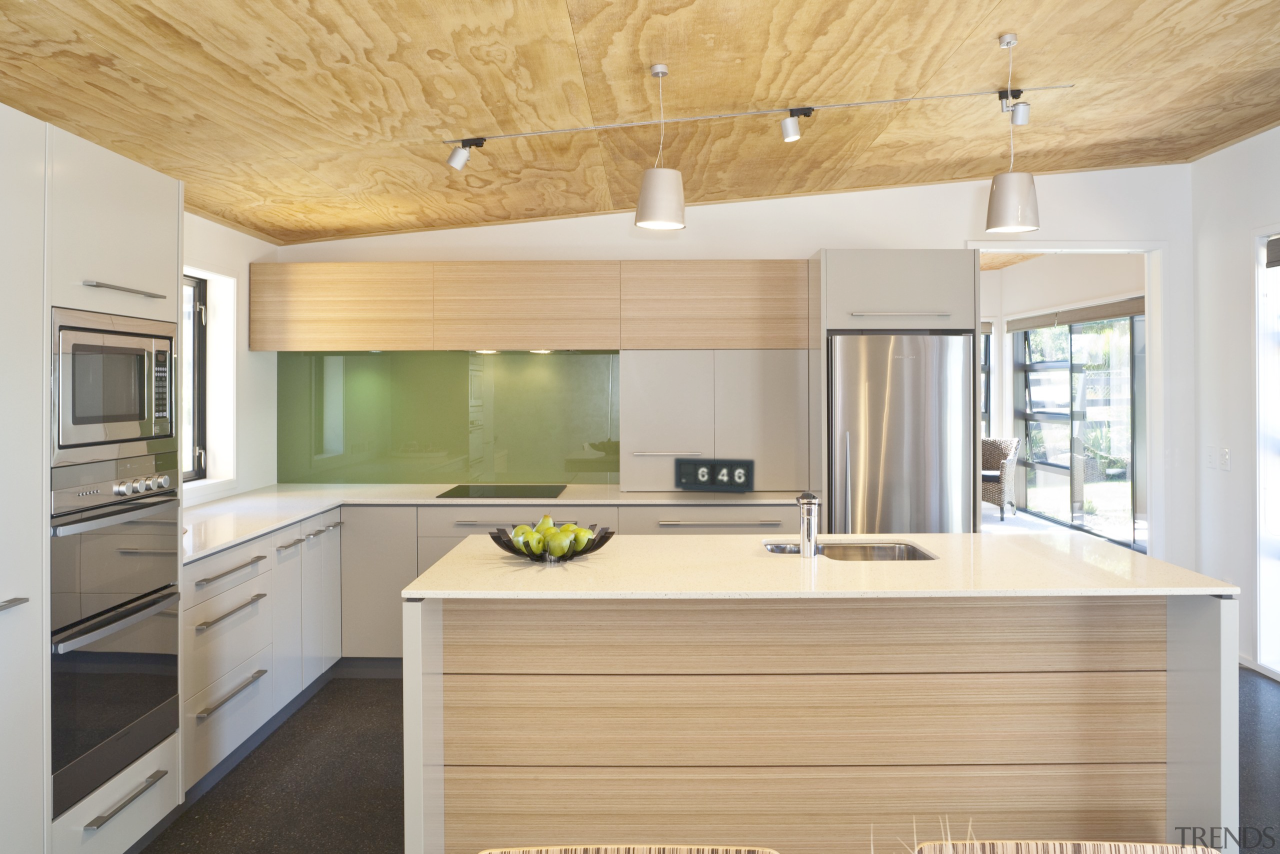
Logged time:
6h46
